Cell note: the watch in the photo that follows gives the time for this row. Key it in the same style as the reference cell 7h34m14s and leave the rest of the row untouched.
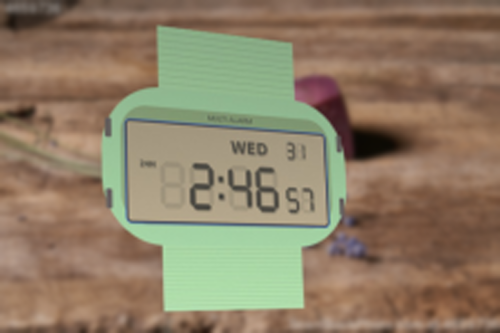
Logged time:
2h46m57s
